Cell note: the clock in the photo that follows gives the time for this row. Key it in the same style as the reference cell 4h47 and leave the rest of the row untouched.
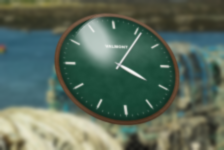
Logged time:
4h06
